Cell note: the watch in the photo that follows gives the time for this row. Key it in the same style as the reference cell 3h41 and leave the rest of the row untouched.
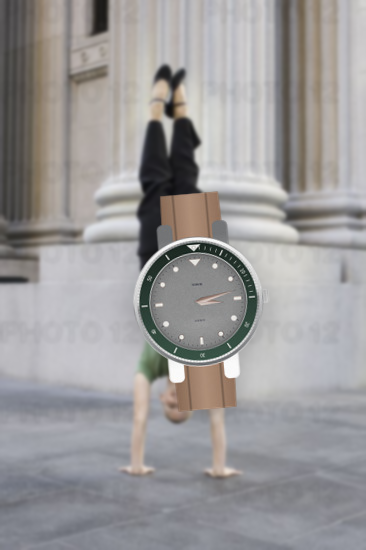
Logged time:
3h13
